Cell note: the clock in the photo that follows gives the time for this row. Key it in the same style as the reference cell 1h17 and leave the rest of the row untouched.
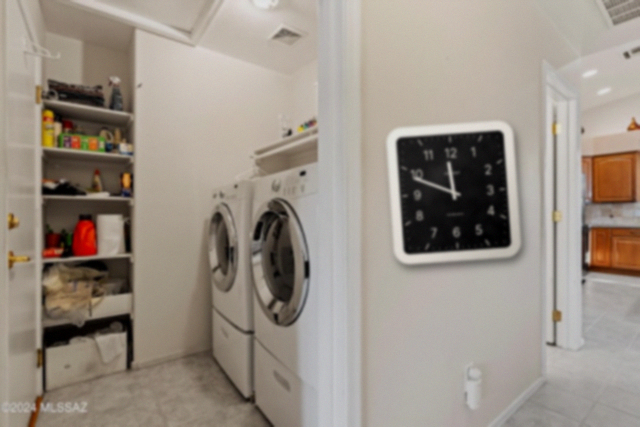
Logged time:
11h49
